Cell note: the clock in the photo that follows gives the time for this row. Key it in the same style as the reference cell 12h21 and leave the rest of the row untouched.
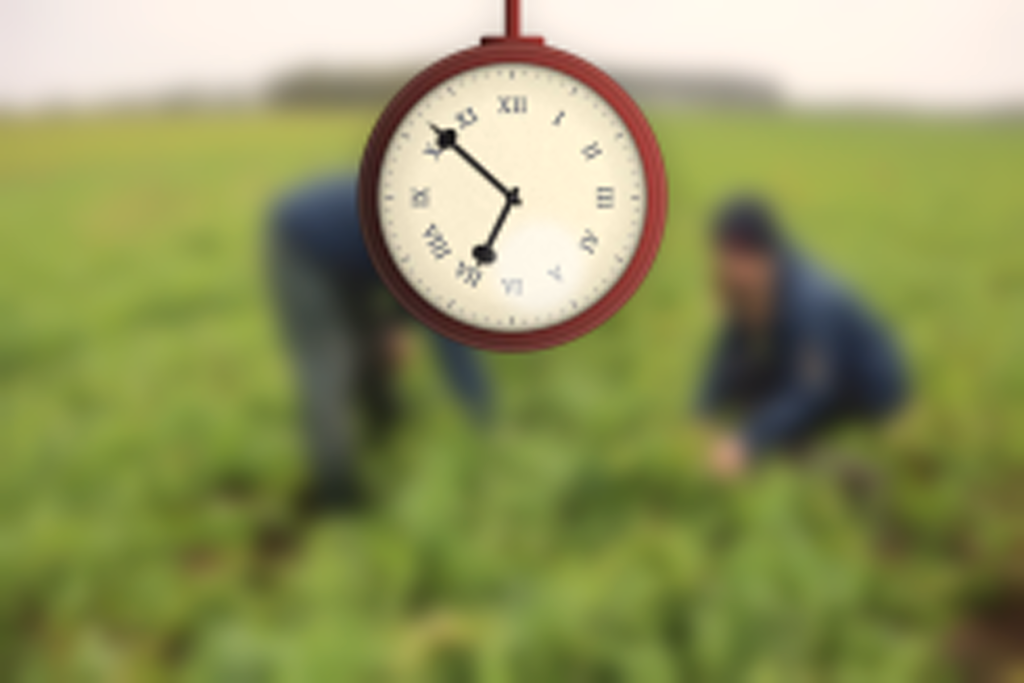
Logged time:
6h52
